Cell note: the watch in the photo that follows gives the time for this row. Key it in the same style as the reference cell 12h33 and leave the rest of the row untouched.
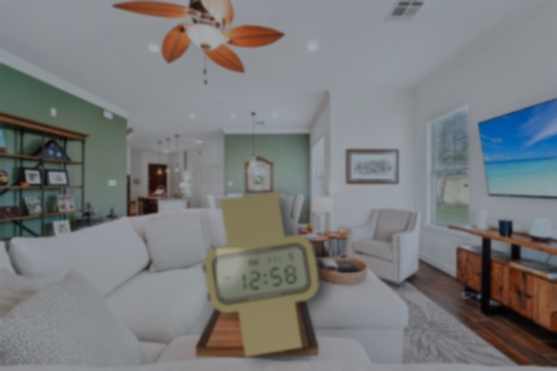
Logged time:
12h58
